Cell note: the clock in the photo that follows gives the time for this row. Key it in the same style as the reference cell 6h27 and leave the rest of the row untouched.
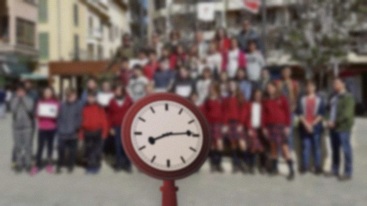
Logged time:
8h14
